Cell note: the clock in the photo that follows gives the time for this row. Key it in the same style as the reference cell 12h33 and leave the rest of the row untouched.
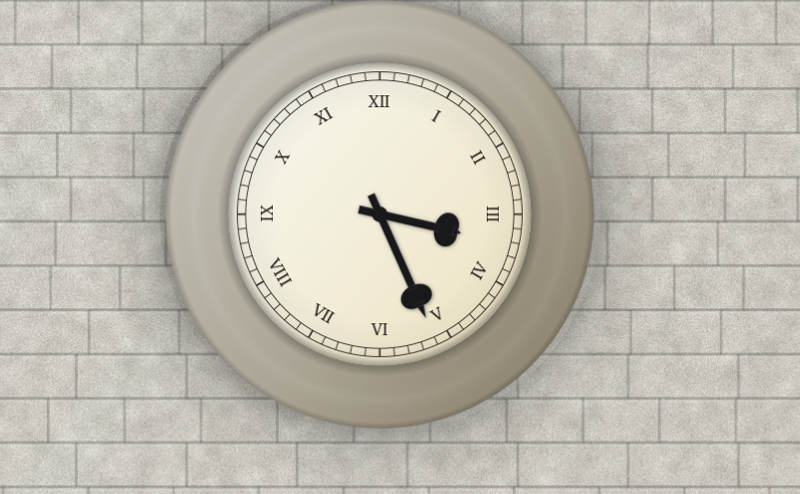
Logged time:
3h26
